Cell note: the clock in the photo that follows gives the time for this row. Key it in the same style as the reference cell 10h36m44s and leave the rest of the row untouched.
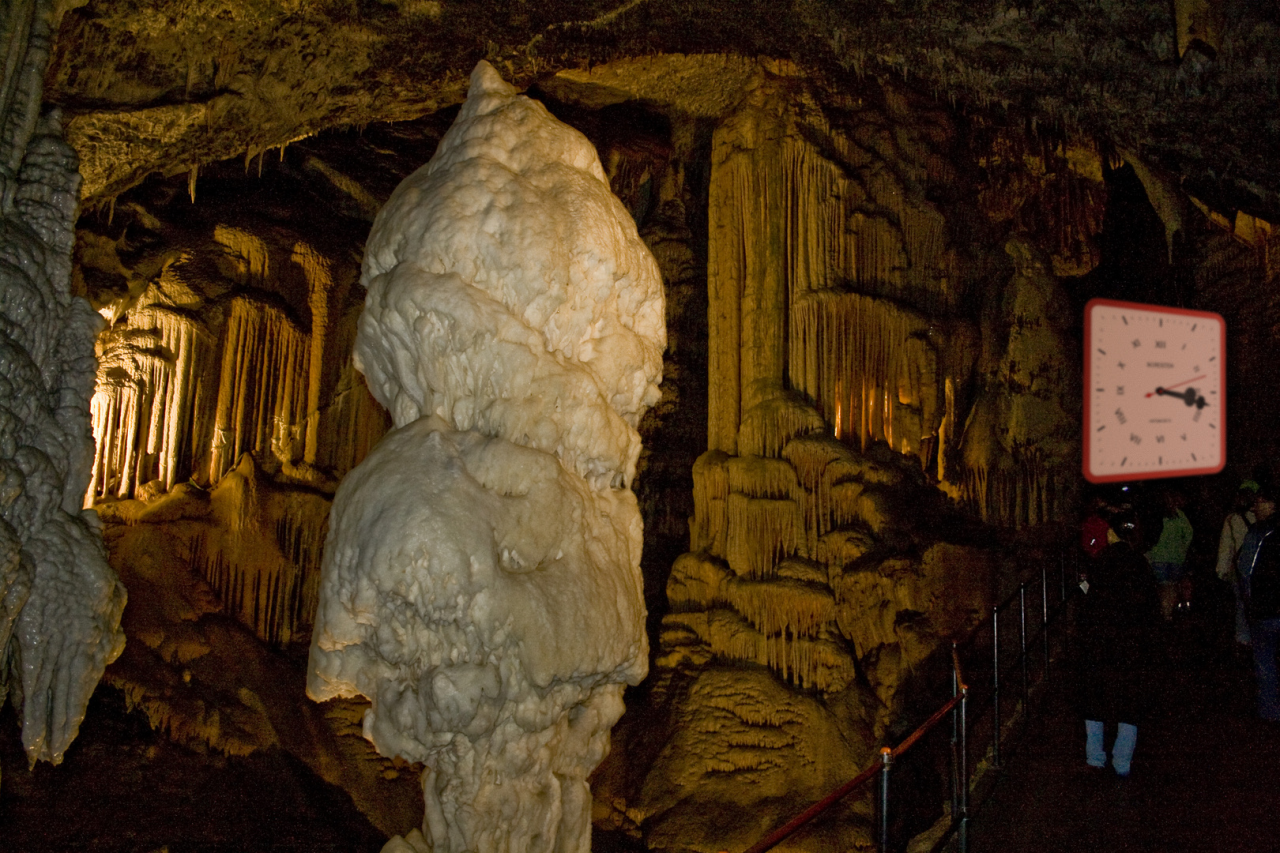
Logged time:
3h17m12s
